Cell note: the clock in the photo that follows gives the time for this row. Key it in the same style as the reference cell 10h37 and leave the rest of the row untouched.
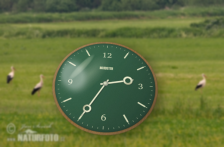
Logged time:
2h35
